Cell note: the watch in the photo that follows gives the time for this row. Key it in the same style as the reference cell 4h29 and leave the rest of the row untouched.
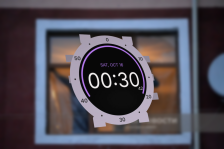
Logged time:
0h30
